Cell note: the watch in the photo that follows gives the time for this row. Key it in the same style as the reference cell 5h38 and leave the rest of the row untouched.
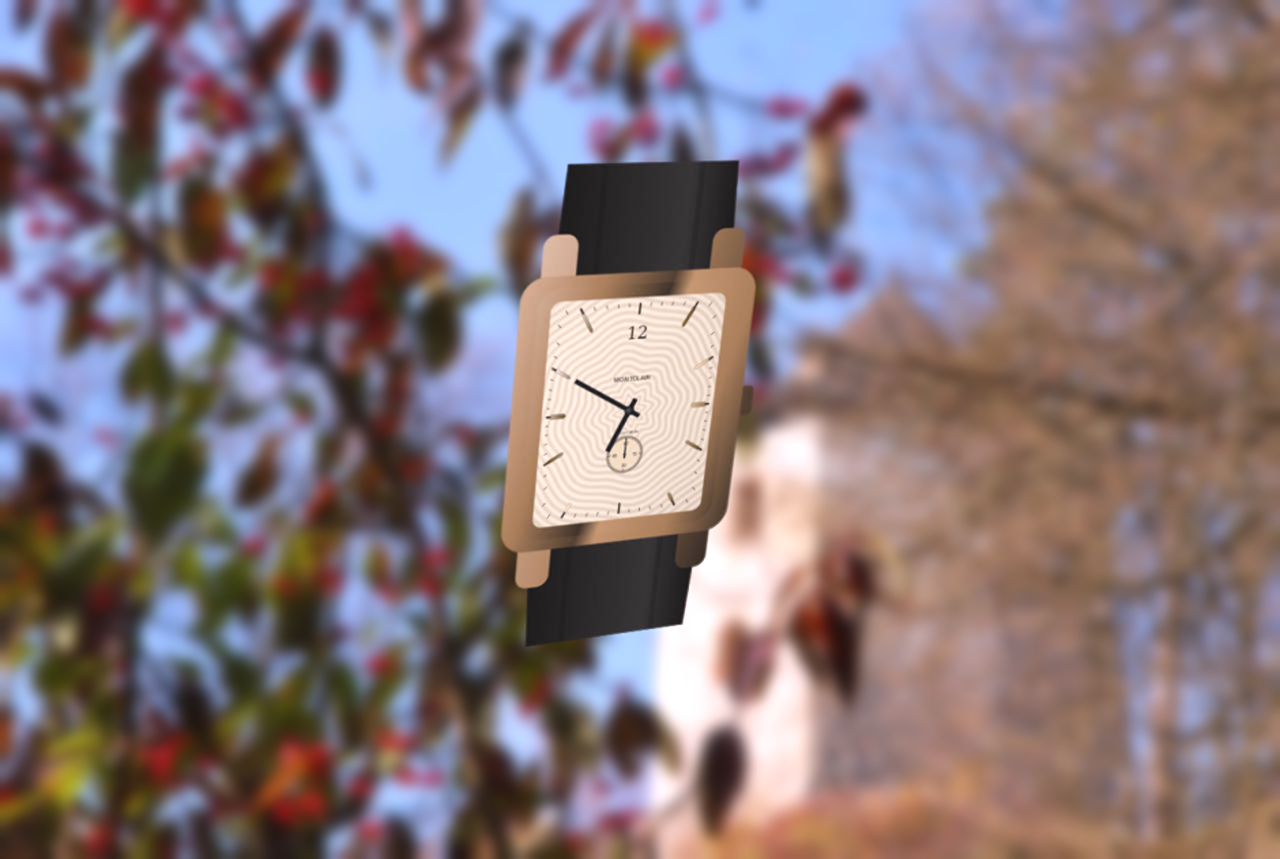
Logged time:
6h50
